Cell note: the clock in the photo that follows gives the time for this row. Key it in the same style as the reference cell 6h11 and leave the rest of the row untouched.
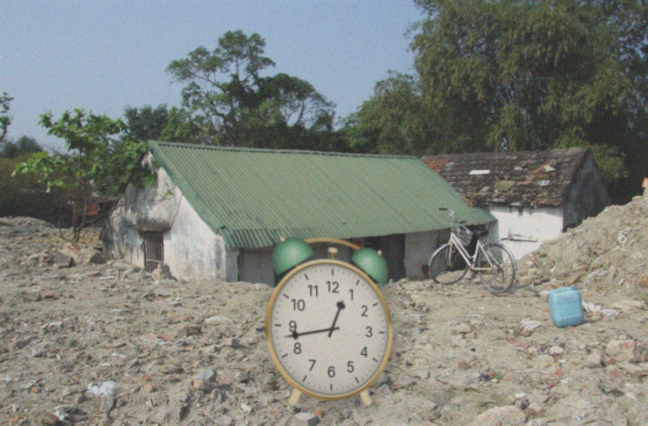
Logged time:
12h43
